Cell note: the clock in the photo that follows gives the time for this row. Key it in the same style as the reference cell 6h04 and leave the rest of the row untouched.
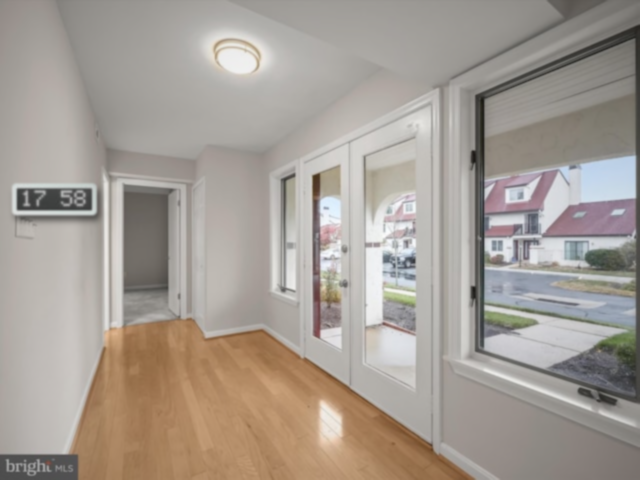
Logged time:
17h58
